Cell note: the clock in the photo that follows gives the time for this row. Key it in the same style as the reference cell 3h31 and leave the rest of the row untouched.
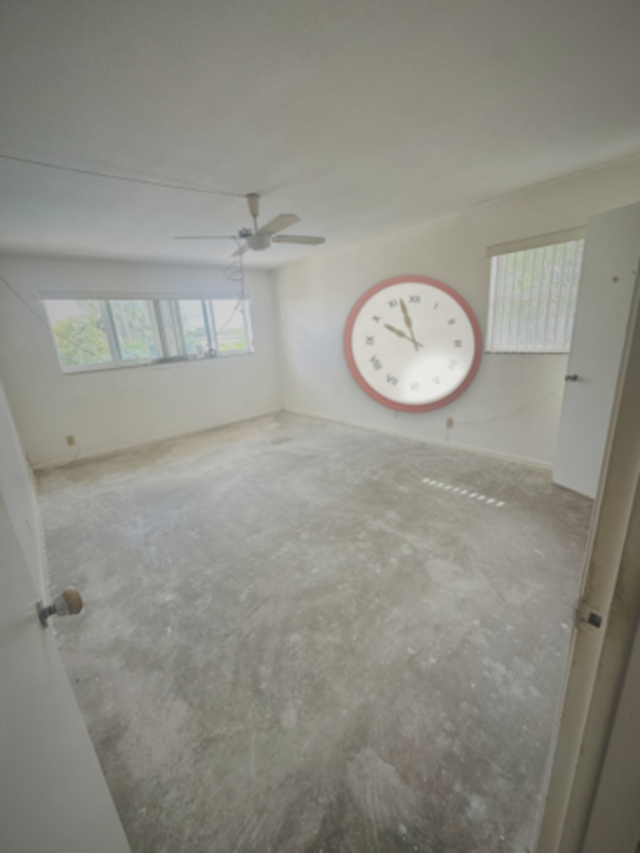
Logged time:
9h57
